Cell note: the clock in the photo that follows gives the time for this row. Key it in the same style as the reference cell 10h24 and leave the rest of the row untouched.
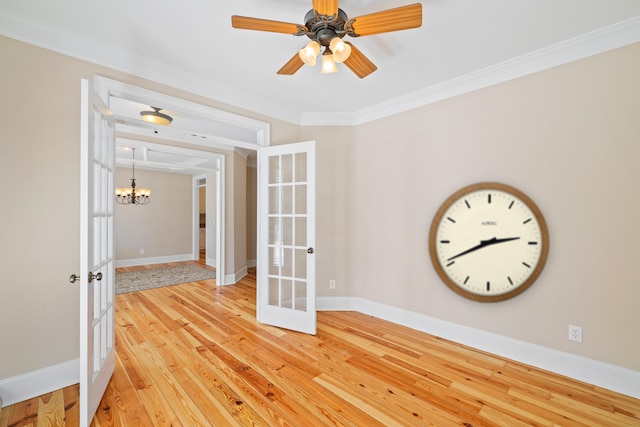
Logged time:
2h41
